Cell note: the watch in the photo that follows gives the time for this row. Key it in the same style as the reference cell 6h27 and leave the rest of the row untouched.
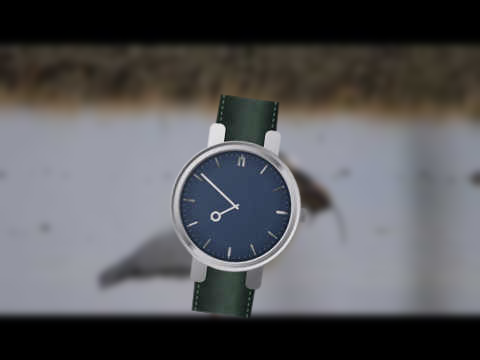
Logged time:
7h51
